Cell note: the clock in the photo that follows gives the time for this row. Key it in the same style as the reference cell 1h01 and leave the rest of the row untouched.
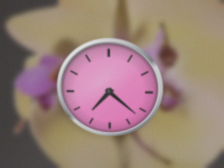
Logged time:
7h22
